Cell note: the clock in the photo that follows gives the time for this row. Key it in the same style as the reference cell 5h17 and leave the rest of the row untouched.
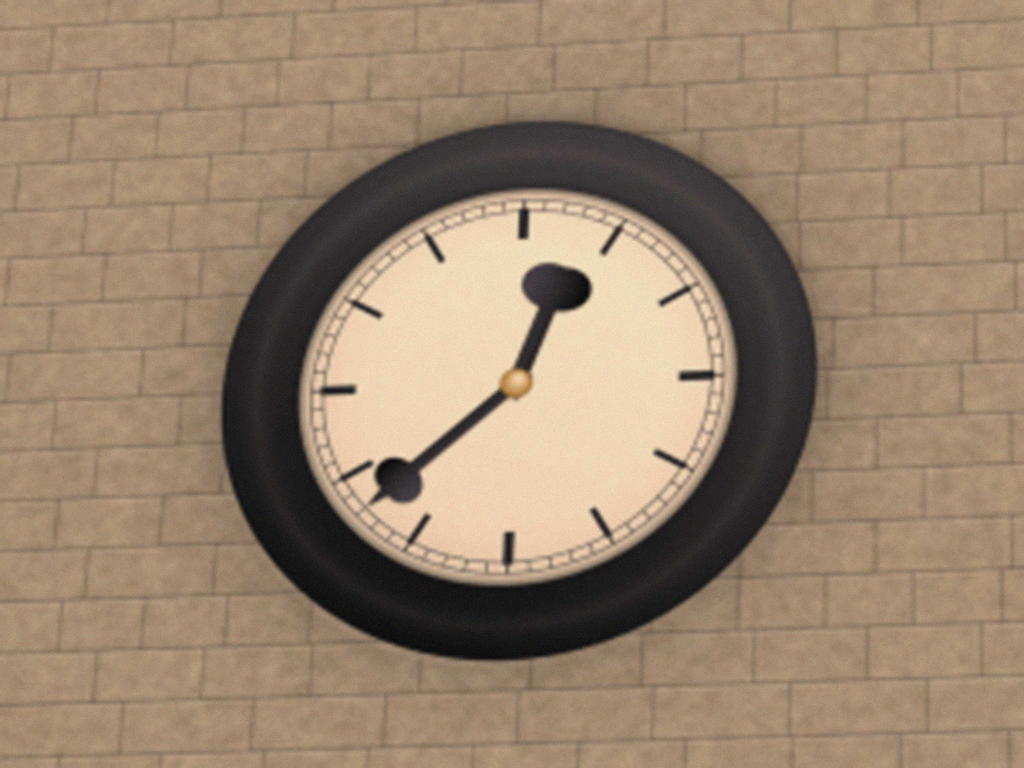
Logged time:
12h38
